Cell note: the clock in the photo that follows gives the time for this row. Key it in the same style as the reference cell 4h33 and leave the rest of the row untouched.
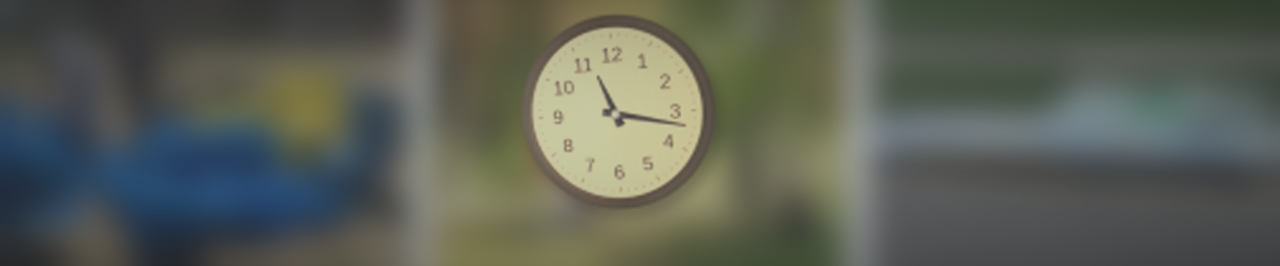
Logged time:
11h17
